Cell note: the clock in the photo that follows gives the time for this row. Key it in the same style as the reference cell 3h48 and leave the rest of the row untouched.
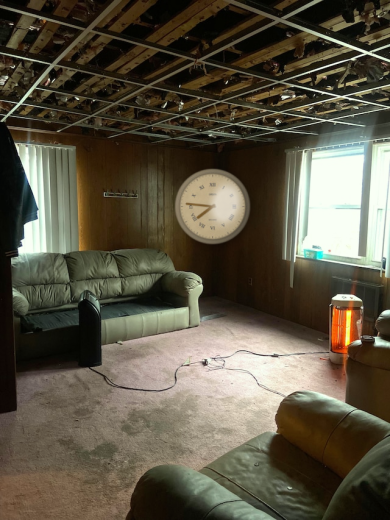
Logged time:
7h46
